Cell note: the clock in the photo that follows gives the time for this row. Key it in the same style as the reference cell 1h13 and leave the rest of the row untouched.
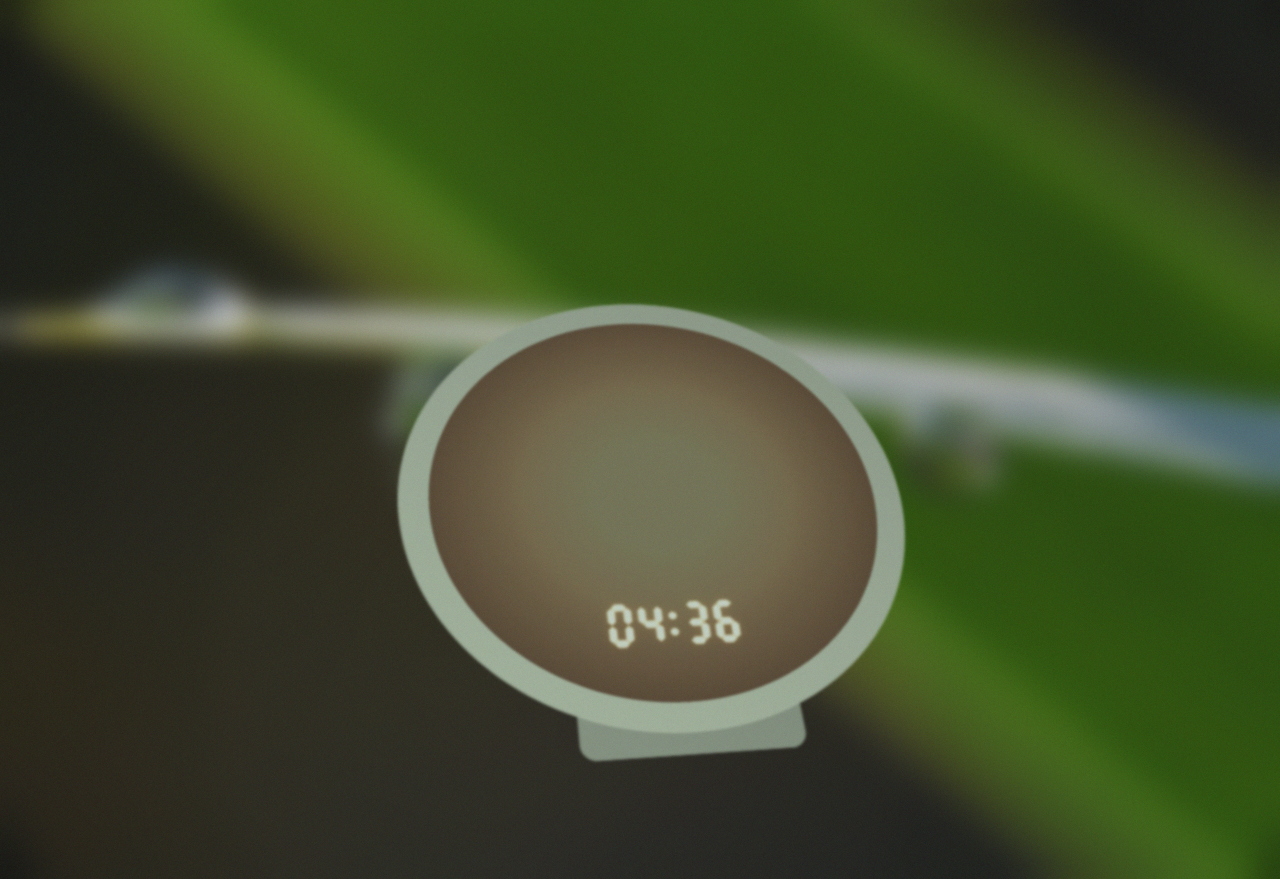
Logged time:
4h36
